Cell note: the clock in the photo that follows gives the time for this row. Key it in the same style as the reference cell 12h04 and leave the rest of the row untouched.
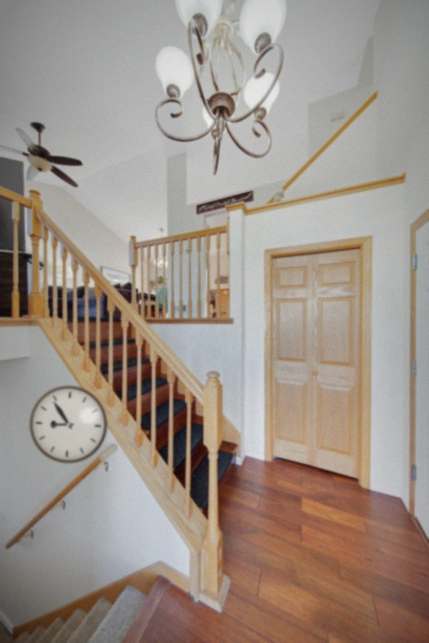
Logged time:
8h54
